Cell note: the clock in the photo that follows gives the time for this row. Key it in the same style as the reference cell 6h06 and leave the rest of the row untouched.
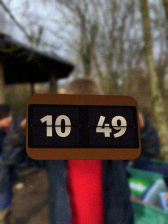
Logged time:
10h49
